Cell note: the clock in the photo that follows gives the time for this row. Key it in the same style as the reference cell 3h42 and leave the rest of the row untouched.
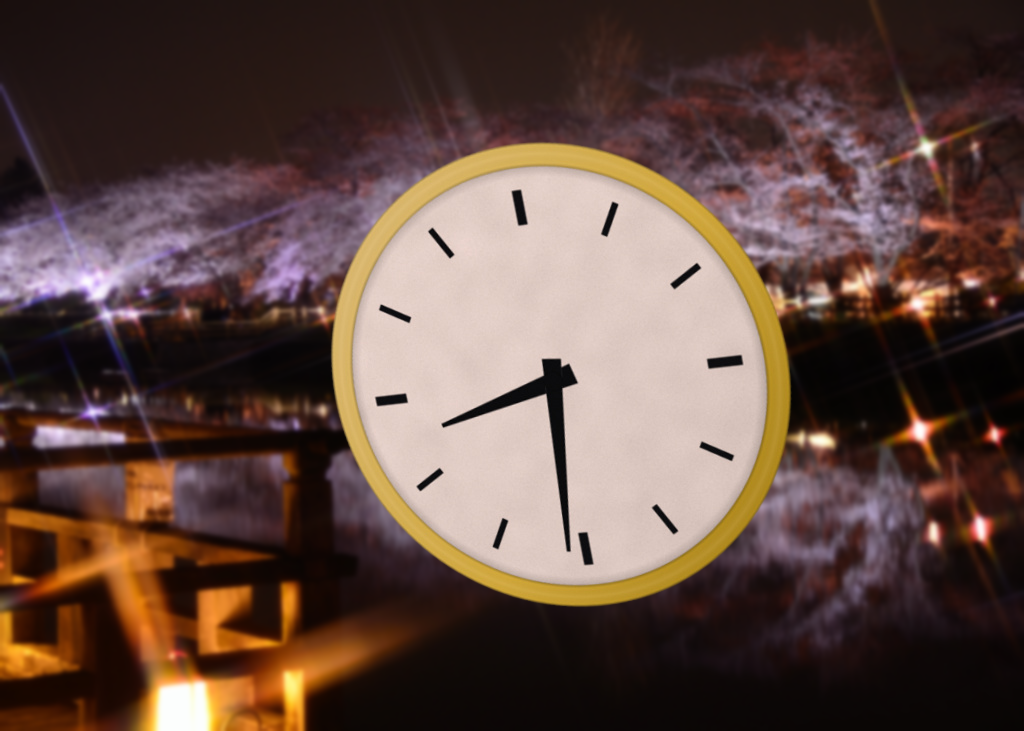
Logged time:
8h31
